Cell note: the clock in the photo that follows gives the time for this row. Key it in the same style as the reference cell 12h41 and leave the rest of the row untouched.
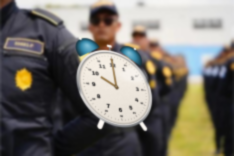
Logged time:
10h00
